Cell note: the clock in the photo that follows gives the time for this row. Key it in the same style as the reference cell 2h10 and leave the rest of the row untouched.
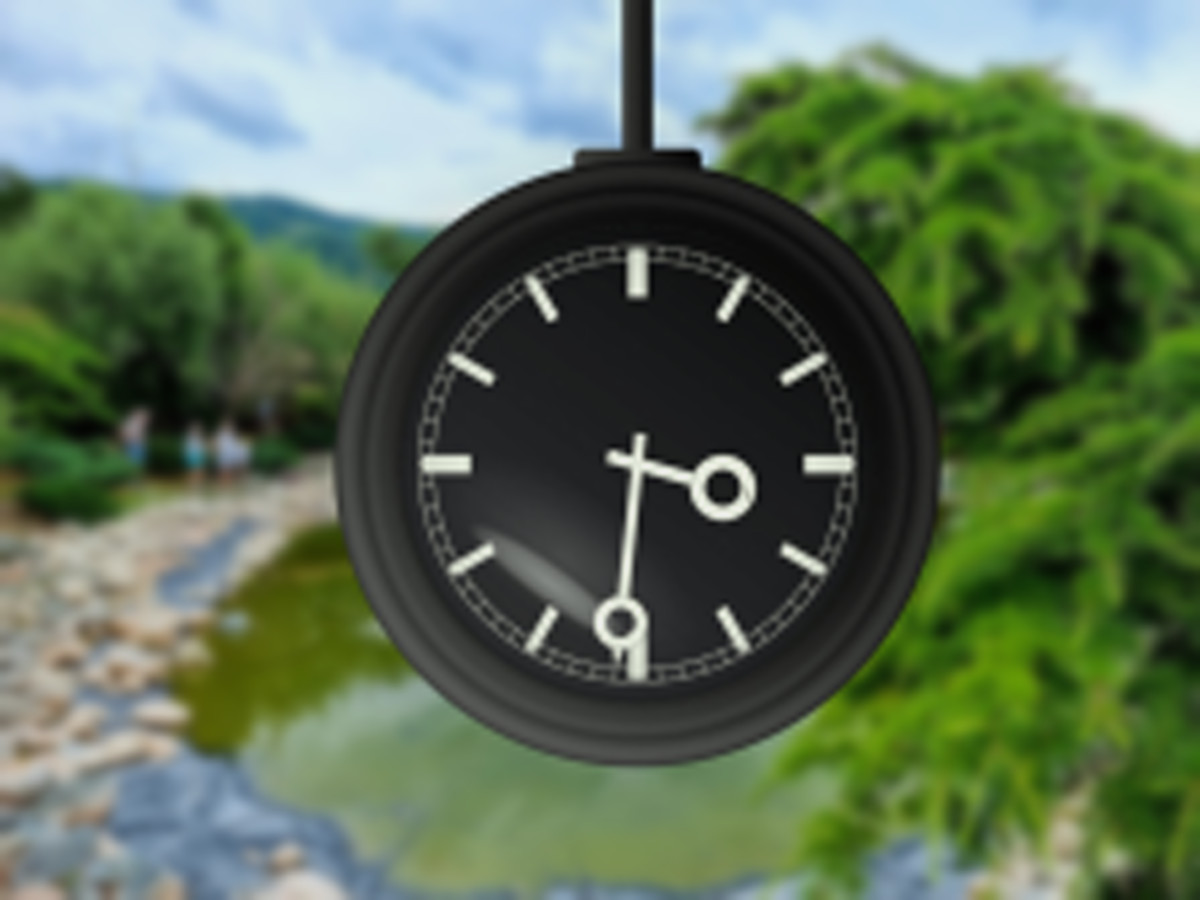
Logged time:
3h31
